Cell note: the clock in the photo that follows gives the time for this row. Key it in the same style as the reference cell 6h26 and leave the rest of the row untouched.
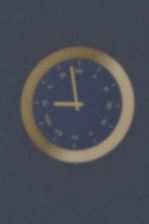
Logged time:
8h58
